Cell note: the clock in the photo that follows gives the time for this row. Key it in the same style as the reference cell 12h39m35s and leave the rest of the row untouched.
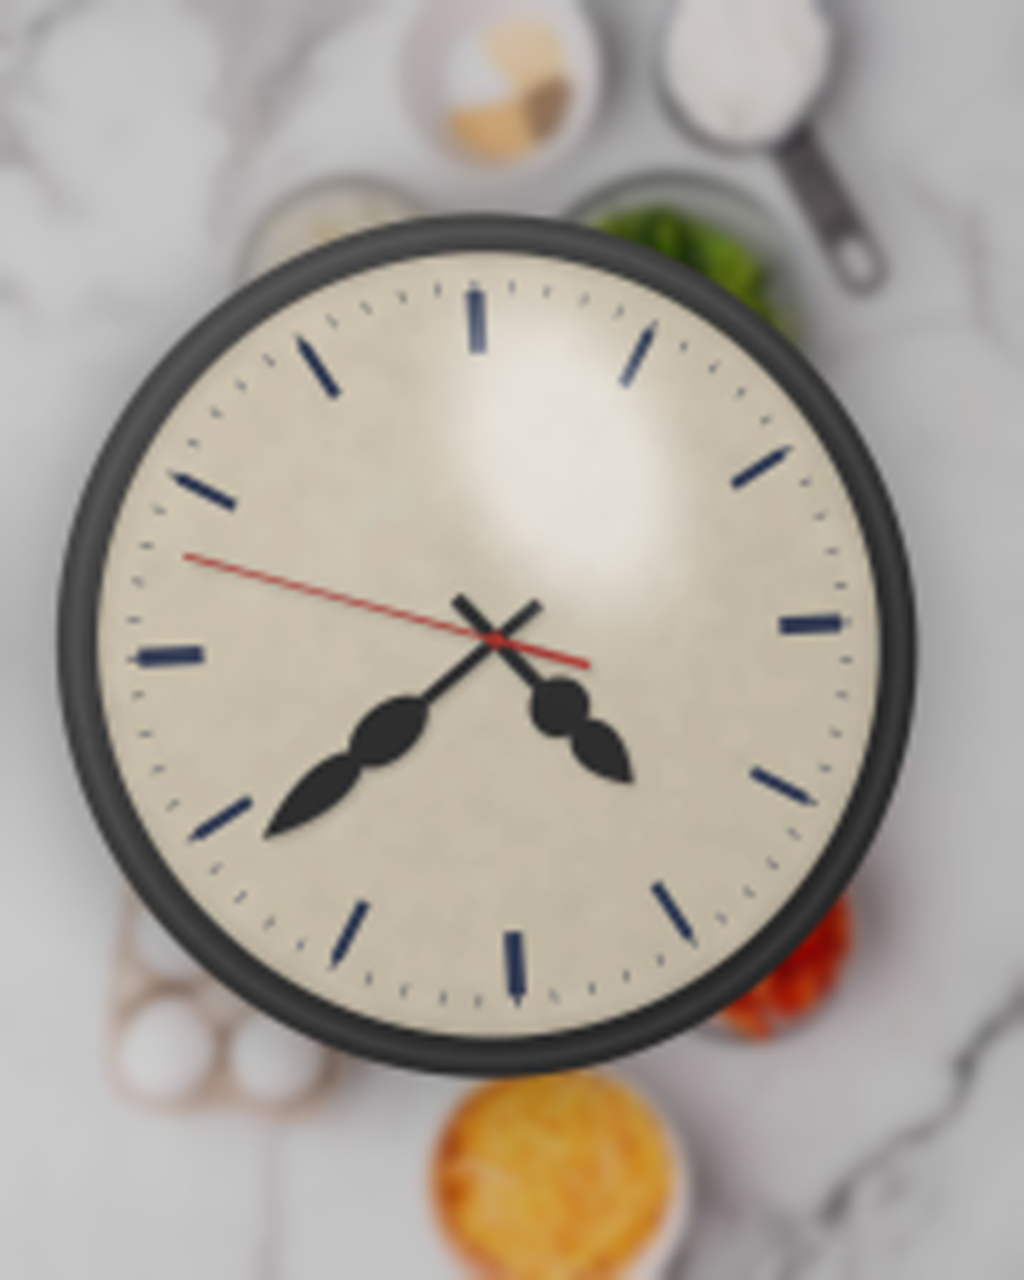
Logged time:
4h38m48s
